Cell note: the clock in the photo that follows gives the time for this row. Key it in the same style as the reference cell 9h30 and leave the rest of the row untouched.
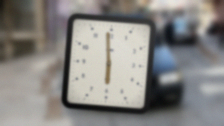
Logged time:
5h59
